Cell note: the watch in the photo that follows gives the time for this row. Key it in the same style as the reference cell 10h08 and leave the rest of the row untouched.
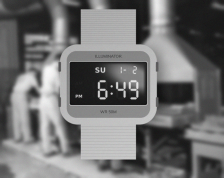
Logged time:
6h49
